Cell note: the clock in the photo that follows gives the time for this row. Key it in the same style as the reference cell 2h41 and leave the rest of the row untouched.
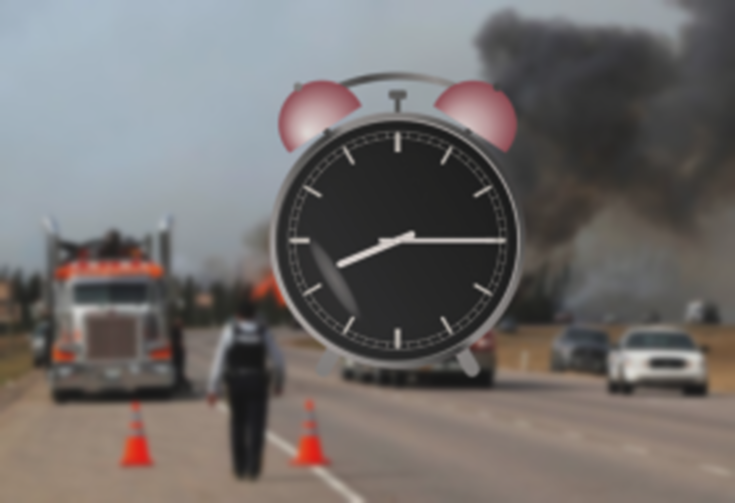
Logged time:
8h15
